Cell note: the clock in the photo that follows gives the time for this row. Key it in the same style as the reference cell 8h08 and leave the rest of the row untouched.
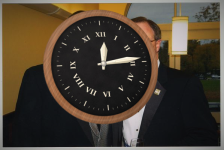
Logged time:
12h14
